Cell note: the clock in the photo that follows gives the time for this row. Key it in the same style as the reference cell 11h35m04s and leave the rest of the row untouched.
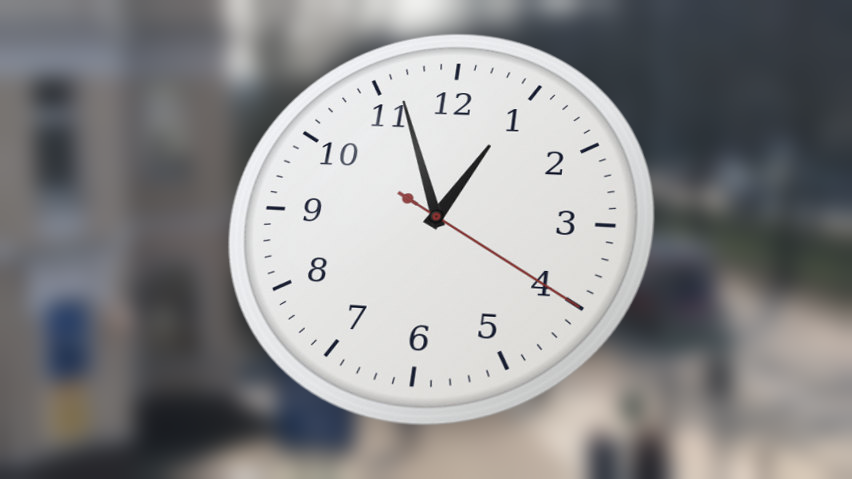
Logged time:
12h56m20s
